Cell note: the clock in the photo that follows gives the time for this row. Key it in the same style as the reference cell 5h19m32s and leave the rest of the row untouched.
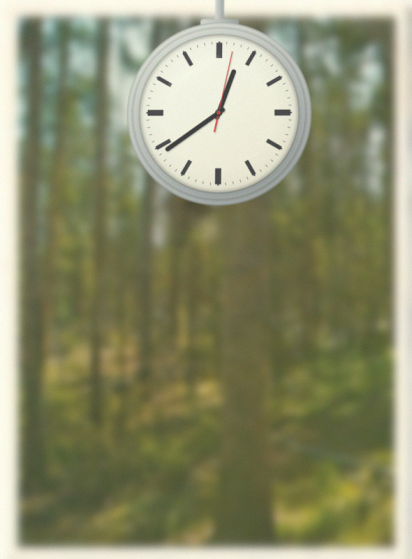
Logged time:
12h39m02s
